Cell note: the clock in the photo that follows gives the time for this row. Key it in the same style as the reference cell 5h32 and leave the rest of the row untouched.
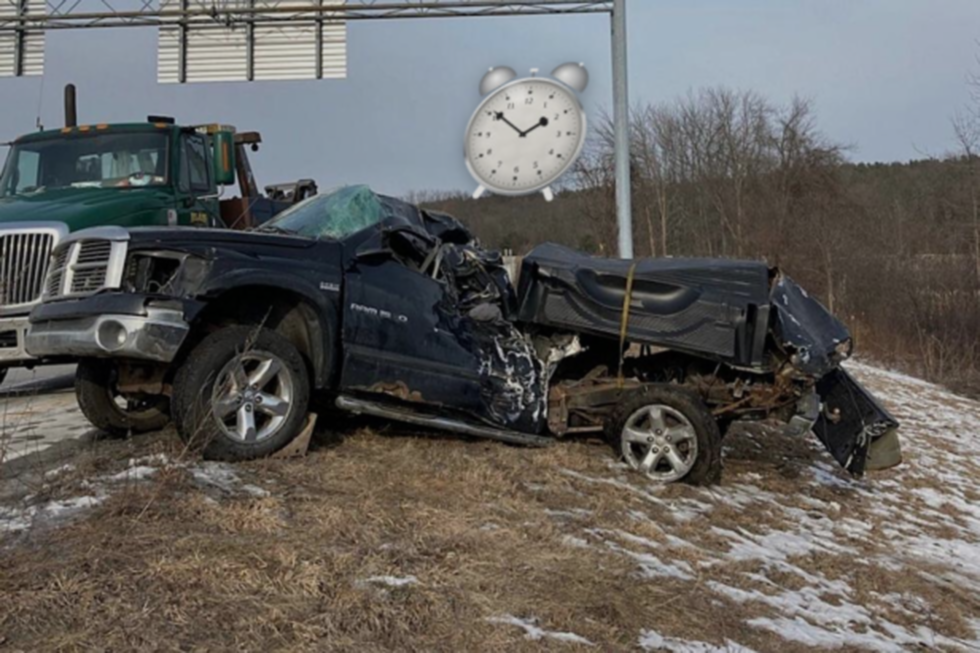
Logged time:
1h51
